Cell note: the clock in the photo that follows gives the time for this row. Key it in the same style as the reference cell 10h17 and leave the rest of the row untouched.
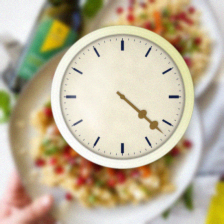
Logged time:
4h22
